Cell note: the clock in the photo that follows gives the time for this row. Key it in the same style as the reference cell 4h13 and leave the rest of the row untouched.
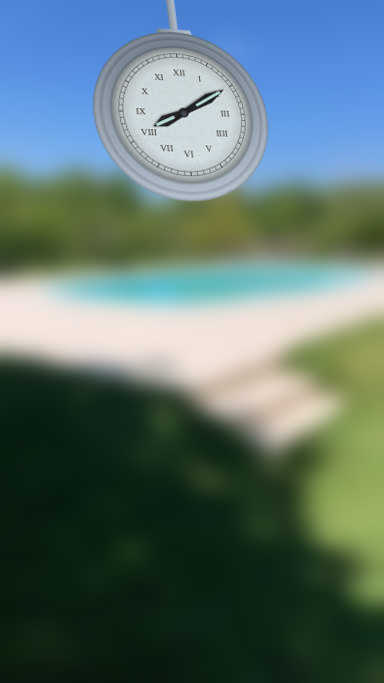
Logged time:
8h10
